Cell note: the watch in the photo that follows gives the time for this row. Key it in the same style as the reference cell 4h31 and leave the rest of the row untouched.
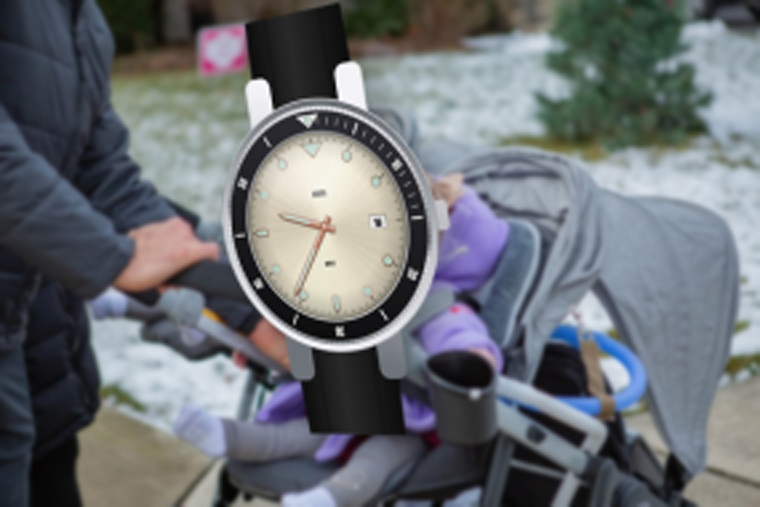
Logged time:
9h36
